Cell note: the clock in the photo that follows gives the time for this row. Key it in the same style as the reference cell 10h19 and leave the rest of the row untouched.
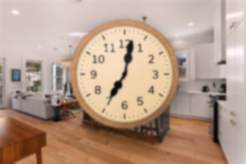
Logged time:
7h02
